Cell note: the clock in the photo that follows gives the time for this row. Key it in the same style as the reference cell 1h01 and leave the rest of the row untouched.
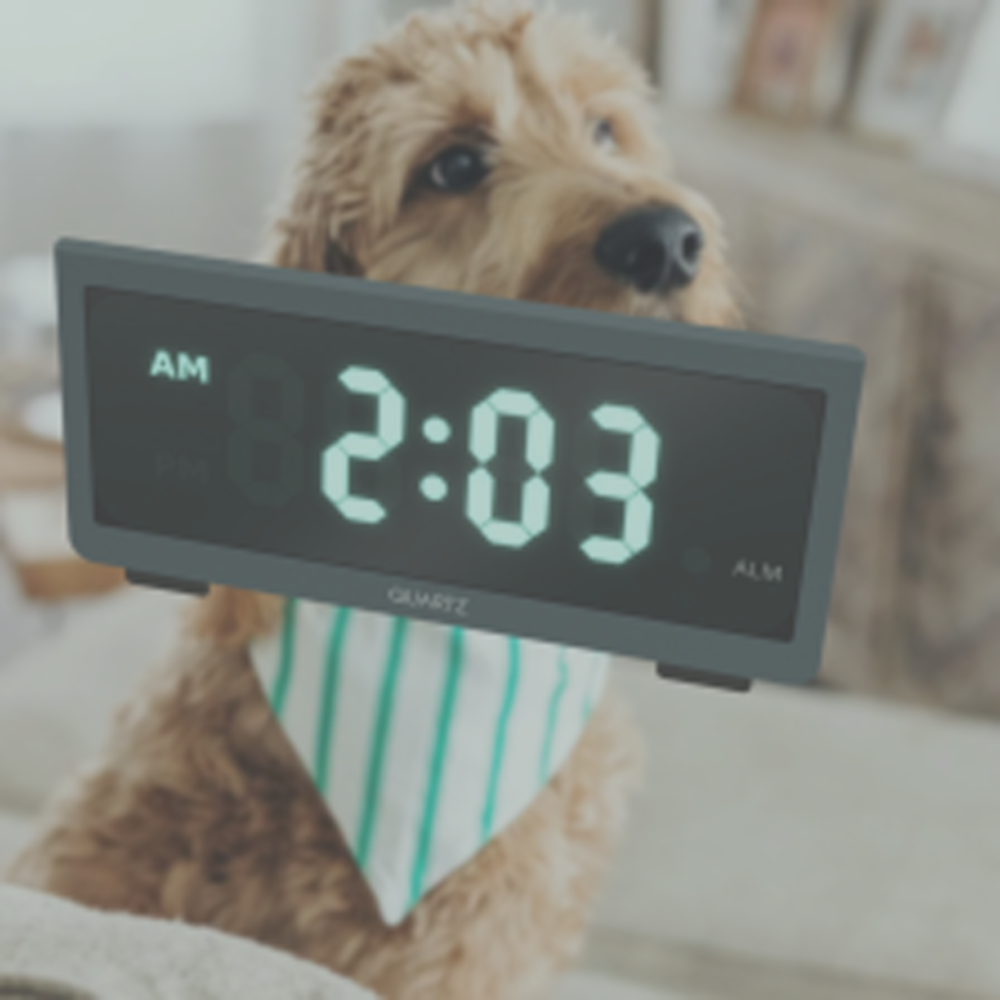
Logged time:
2h03
